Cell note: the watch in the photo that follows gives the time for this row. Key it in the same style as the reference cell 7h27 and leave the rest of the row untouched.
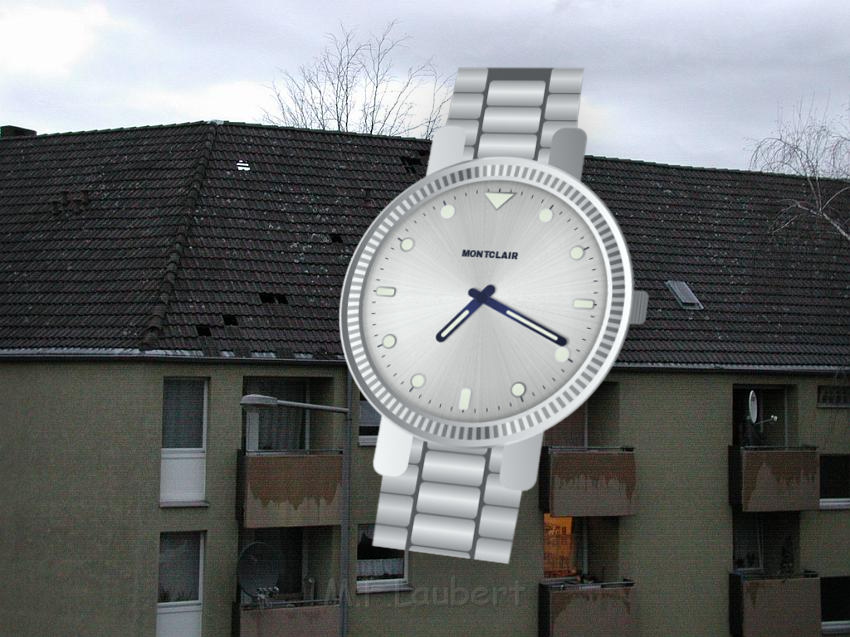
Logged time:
7h19
